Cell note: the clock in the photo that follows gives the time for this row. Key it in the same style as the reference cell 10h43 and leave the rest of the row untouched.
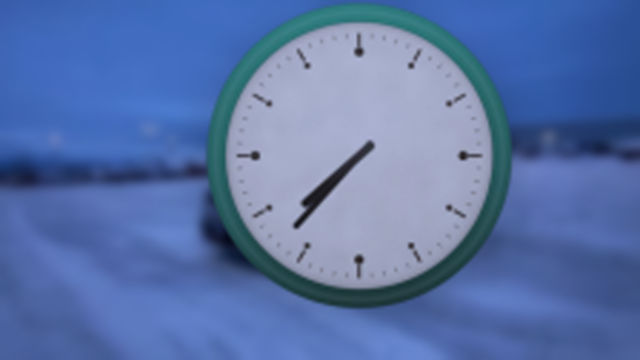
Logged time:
7h37
